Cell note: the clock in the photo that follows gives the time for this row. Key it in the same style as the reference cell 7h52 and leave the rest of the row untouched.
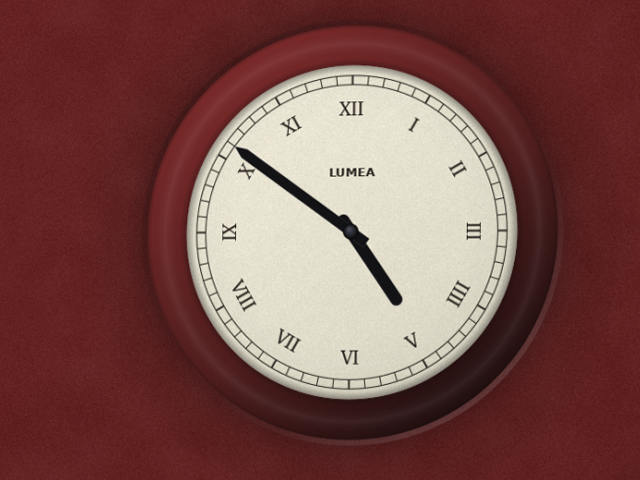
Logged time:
4h51
